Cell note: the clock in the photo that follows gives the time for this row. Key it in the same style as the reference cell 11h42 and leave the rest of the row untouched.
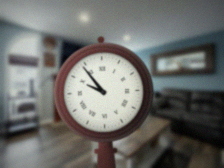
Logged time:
9h54
